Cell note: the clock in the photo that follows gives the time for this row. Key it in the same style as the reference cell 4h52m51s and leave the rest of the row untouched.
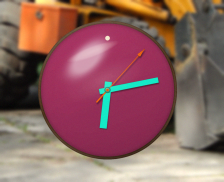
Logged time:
6h13m07s
